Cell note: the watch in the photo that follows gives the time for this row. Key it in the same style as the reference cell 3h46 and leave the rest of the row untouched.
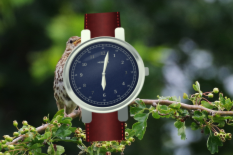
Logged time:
6h02
